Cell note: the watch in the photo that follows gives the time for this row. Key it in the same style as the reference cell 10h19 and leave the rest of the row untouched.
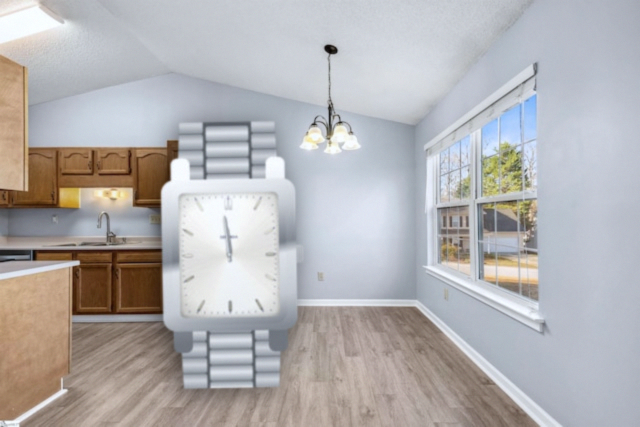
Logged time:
11h59
